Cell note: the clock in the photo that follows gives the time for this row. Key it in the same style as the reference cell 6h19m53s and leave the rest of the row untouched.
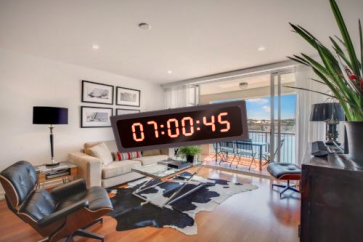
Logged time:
7h00m45s
